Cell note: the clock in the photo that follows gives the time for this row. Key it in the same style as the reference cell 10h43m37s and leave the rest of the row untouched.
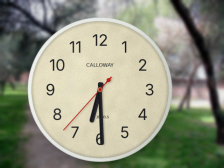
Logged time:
6h29m37s
